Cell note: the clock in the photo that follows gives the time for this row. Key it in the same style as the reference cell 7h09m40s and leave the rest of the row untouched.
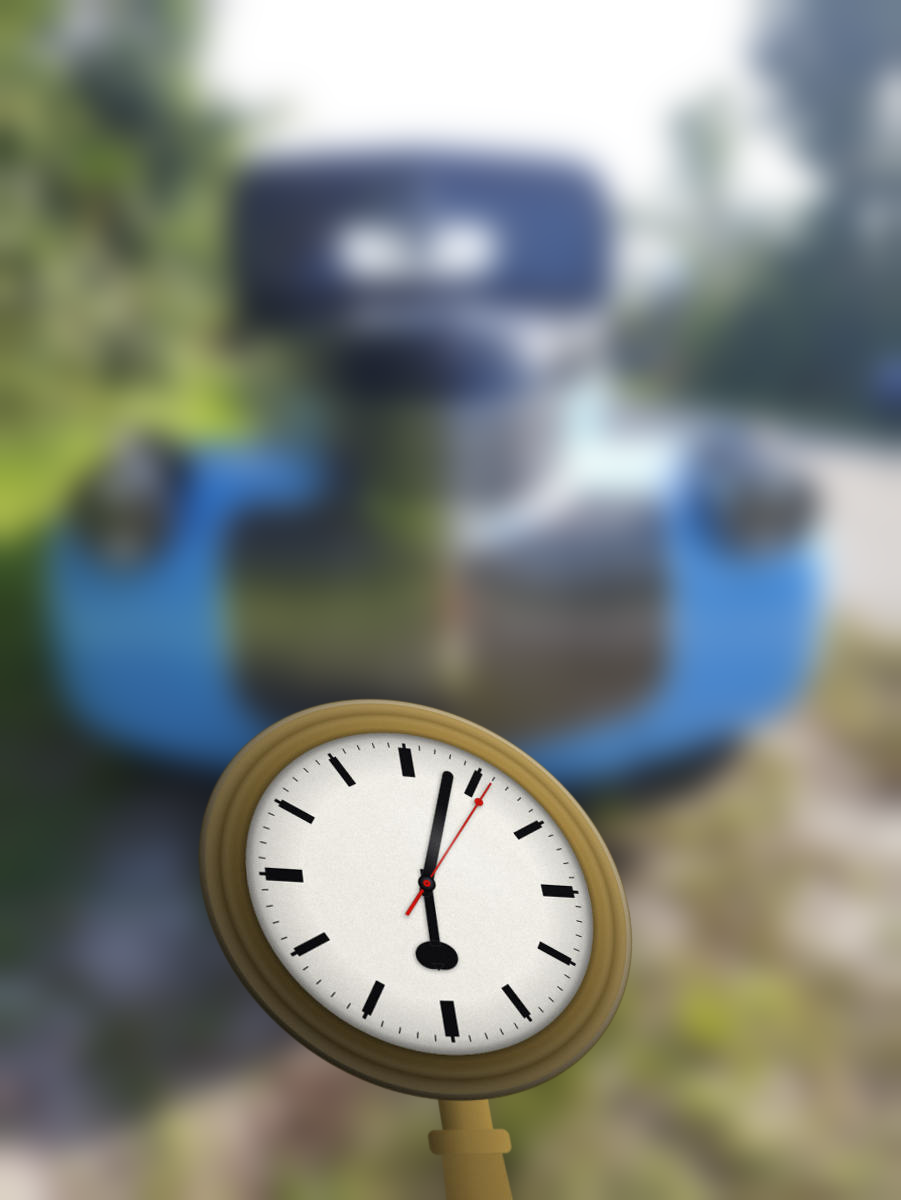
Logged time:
6h03m06s
